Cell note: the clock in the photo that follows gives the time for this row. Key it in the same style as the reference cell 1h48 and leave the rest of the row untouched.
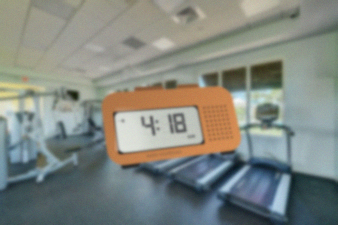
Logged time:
4h18
